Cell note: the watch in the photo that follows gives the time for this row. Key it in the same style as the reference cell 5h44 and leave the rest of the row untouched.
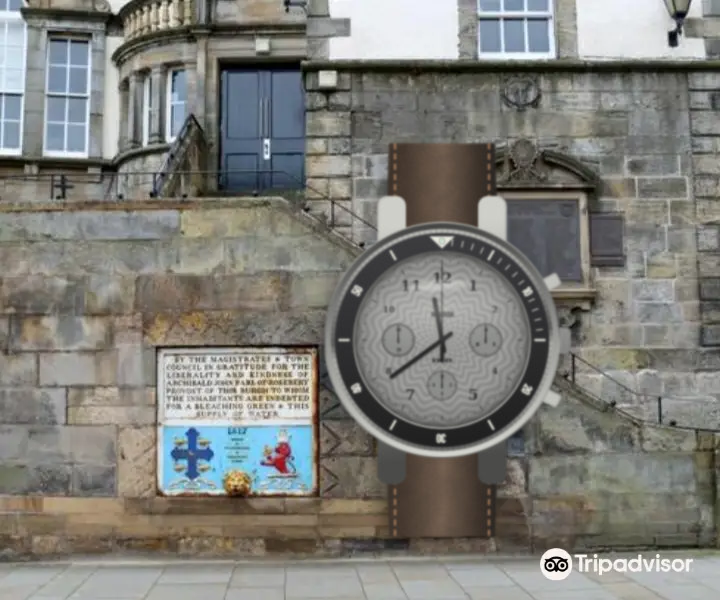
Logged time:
11h39
